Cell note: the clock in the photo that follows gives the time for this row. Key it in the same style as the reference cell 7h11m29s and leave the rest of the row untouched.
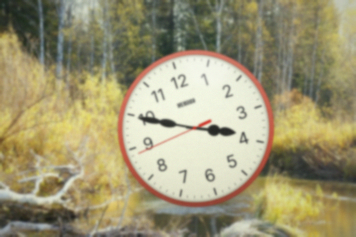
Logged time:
3h49m44s
